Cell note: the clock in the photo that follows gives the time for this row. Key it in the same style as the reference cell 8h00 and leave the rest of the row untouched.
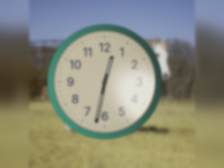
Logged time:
12h32
